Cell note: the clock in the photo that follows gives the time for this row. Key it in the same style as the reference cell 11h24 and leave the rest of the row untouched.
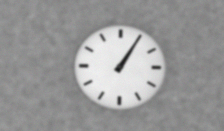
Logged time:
1h05
